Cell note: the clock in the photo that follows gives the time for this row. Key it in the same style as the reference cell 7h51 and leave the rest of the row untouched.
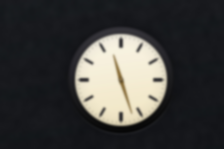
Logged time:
11h27
